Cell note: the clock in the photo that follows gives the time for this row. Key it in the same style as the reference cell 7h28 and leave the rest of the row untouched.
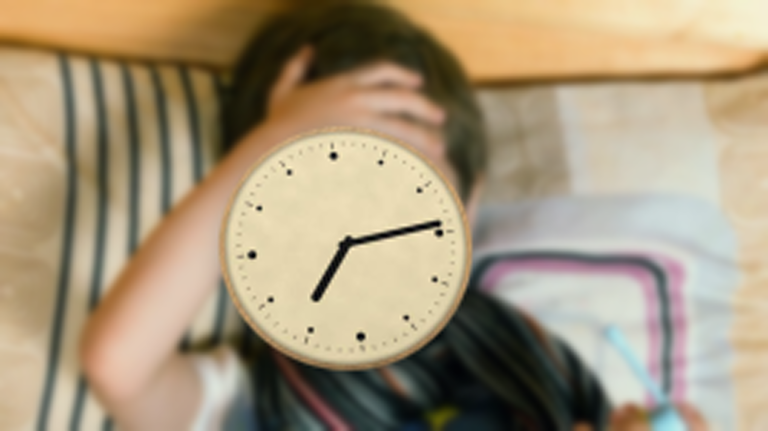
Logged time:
7h14
